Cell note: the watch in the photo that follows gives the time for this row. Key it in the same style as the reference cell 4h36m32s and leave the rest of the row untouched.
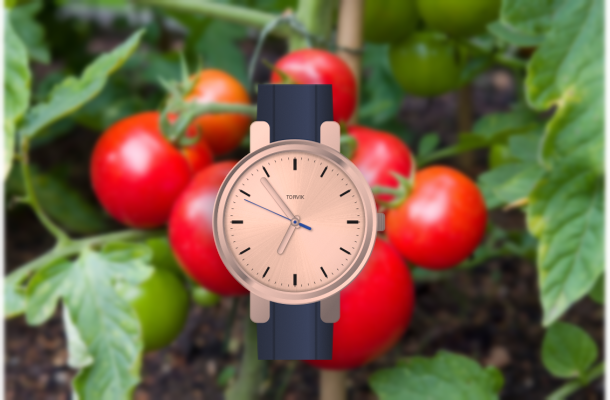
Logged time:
6h53m49s
